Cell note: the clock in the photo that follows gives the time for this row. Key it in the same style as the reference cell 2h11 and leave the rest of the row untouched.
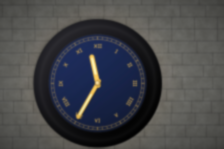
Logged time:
11h35
